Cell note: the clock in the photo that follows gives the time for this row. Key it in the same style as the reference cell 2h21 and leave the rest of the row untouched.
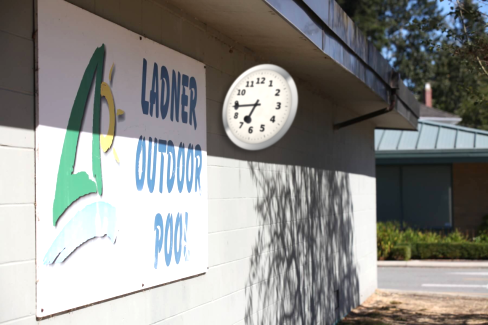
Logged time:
6h44
